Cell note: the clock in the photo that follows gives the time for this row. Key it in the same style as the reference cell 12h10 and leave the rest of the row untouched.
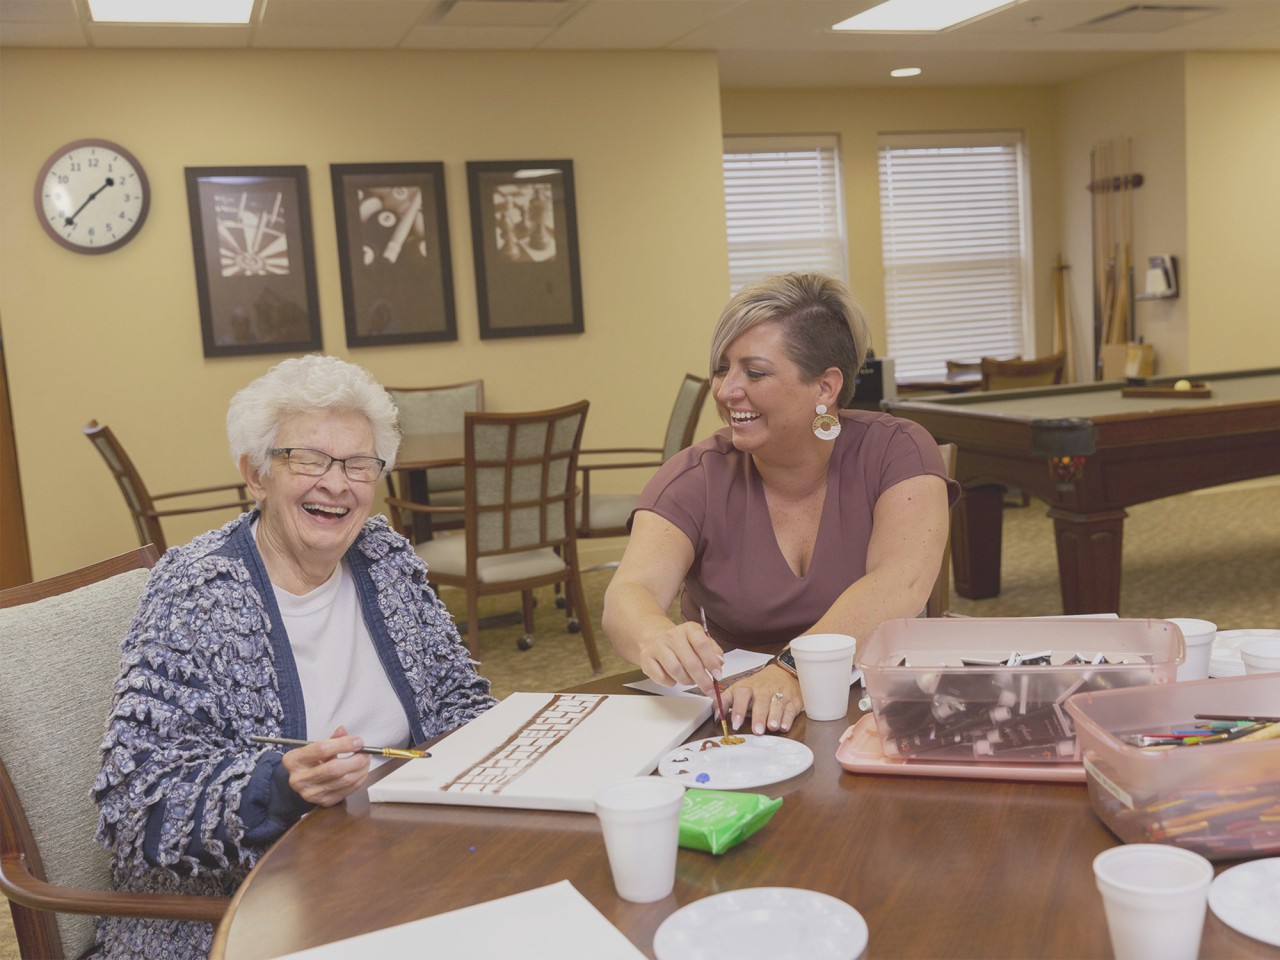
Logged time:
1h37
